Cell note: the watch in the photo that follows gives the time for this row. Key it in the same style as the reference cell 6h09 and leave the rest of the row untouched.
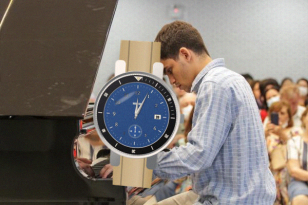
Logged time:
12h04
